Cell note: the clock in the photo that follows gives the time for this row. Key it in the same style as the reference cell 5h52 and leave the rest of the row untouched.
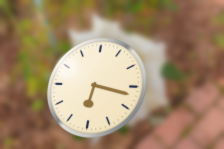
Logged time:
6h17
